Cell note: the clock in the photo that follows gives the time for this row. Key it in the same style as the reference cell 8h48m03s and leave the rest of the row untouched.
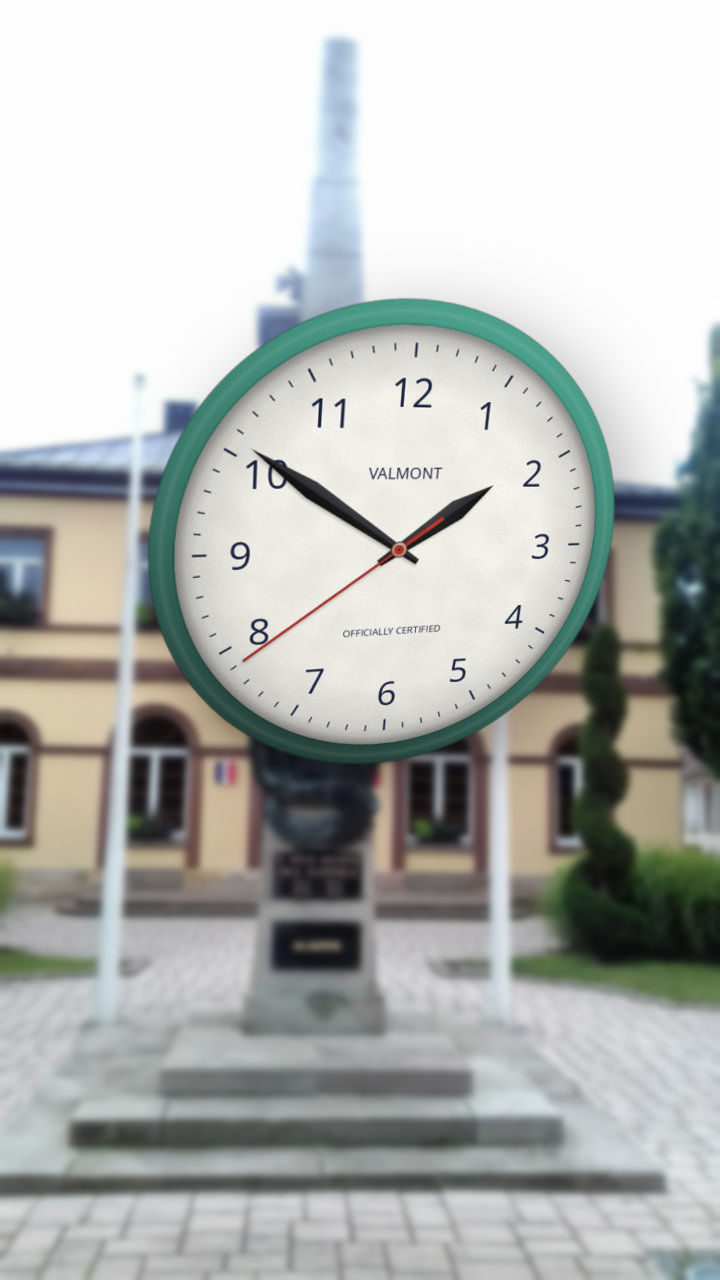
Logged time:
1h50m39s
